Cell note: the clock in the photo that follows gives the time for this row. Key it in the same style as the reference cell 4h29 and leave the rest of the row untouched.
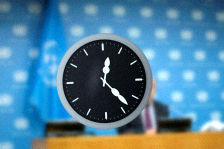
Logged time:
12h23
